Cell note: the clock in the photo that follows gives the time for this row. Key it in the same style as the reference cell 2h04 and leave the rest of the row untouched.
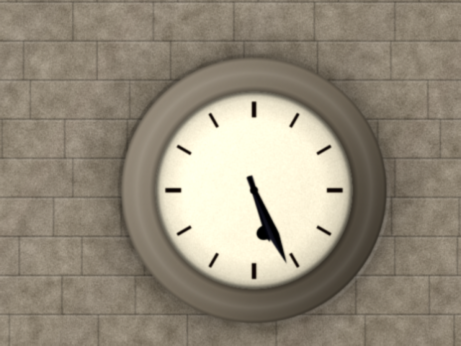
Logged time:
5h26
